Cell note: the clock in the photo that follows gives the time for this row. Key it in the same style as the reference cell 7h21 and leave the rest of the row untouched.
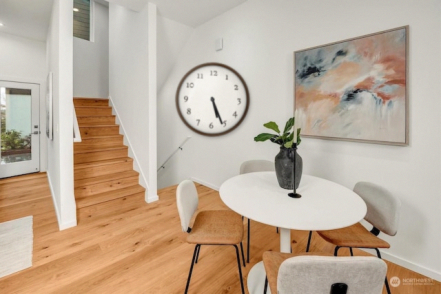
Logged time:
5h26
